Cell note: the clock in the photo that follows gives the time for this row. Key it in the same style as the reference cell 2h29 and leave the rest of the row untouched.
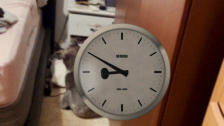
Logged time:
8h50
